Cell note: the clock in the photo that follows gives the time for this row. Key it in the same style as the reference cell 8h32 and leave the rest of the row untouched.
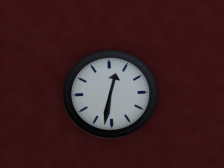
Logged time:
12h32
